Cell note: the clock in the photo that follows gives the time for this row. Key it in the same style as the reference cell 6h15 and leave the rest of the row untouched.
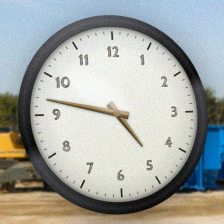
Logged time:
4h47
